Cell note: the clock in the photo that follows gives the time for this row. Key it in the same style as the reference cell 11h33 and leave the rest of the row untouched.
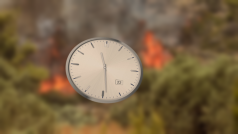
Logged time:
11h29
